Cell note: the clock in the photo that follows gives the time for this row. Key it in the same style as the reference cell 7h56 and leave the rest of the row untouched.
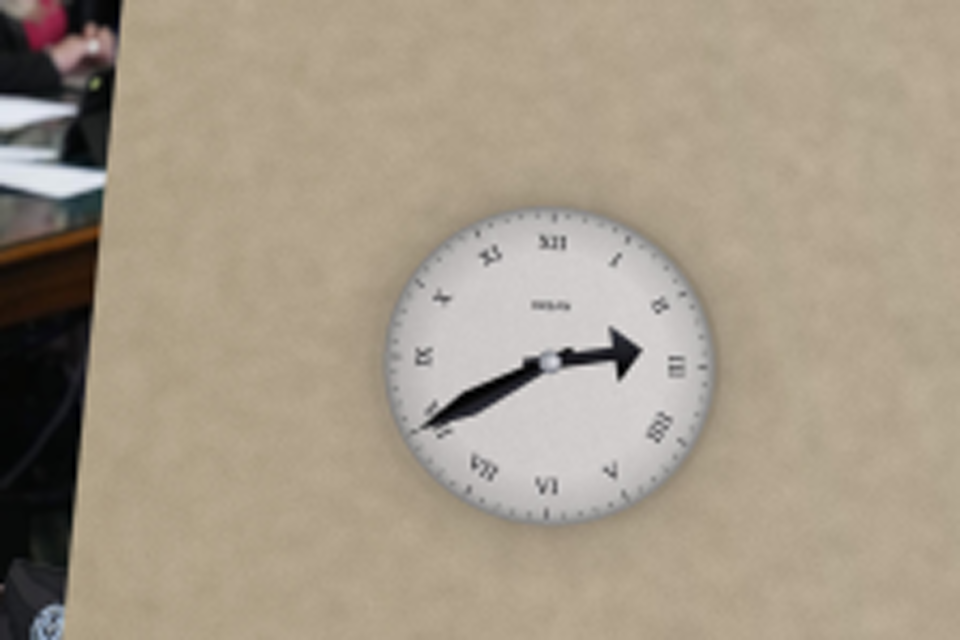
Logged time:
2h40
